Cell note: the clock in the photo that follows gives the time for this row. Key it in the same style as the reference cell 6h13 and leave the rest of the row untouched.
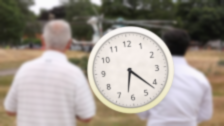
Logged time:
6h22
